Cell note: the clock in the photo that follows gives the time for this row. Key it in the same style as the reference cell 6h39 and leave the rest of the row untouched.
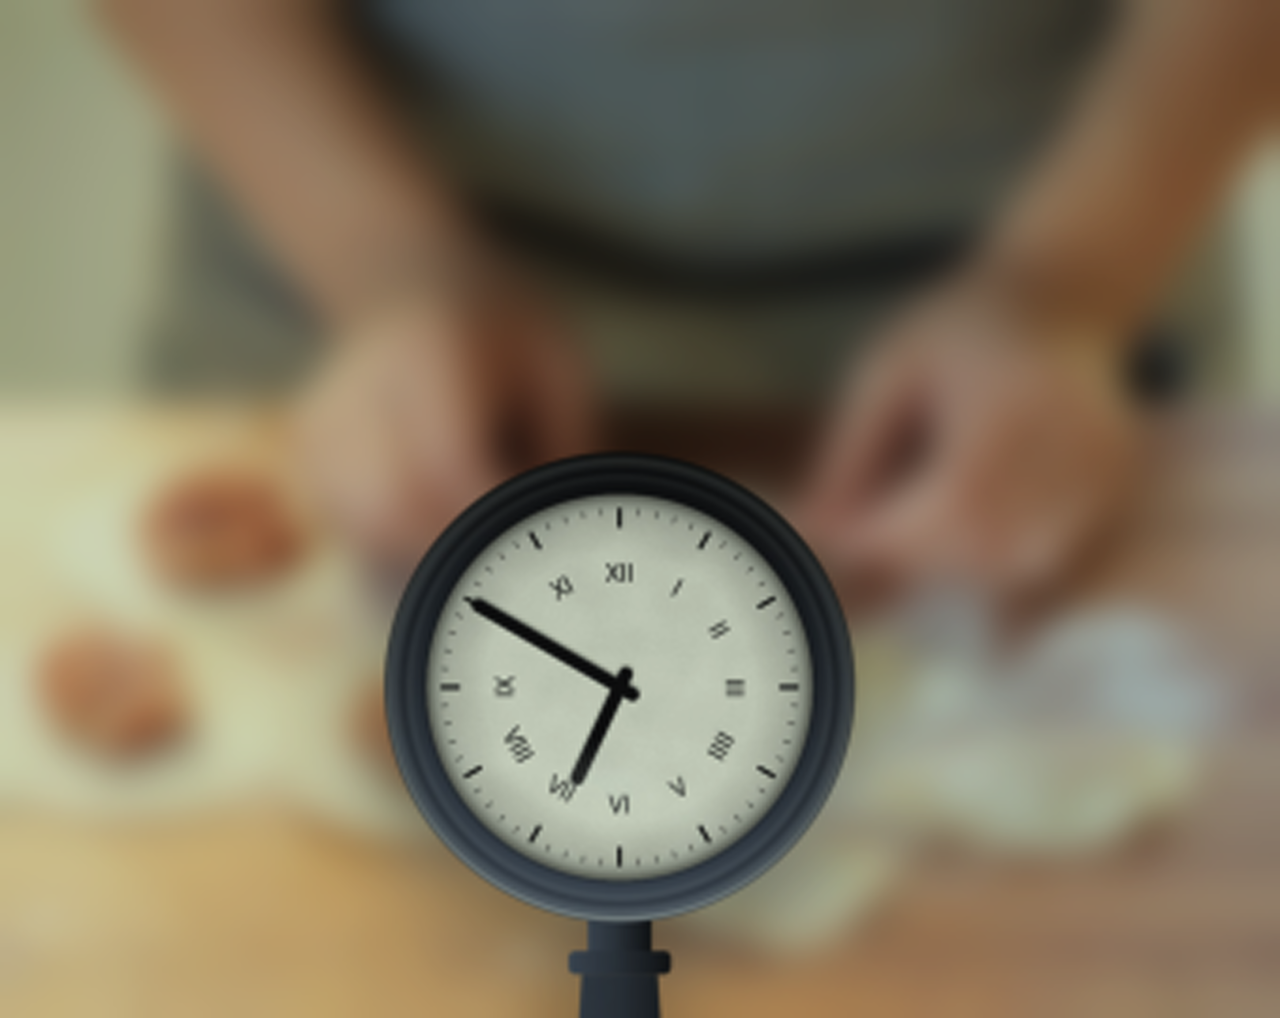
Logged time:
6h50
